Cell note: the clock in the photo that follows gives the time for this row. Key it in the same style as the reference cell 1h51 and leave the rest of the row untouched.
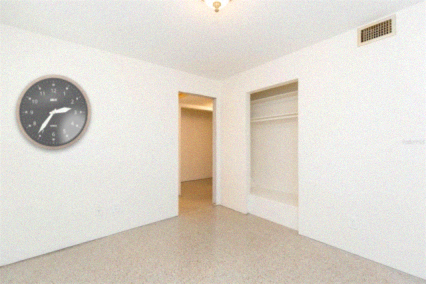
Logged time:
2h36
